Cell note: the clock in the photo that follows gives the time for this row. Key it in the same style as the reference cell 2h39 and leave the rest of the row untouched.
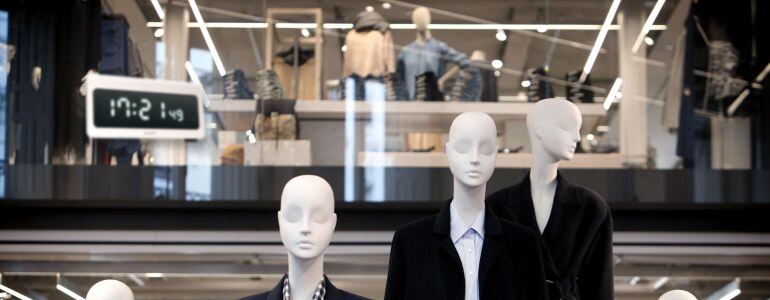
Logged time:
17h21
